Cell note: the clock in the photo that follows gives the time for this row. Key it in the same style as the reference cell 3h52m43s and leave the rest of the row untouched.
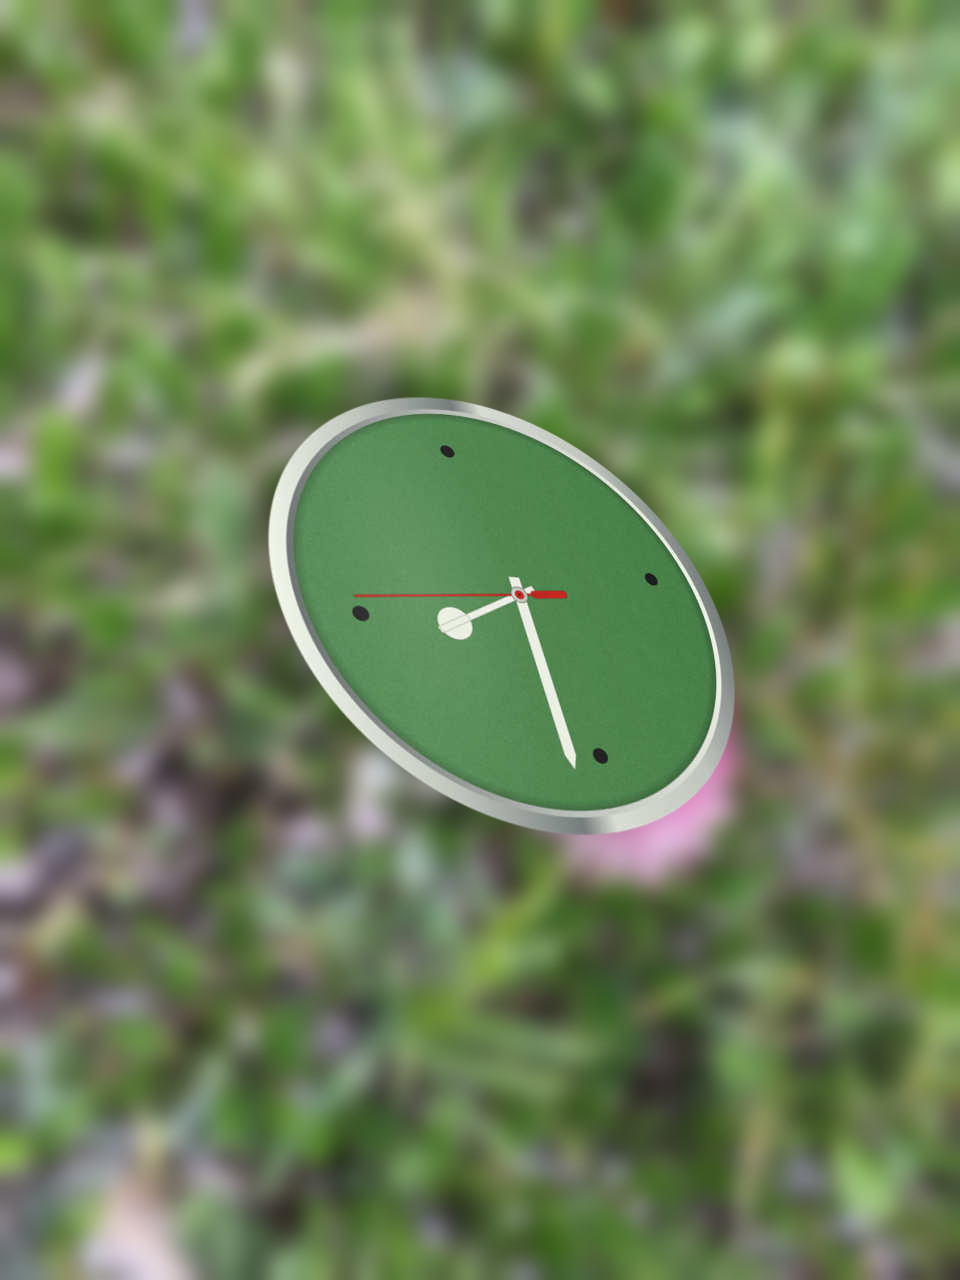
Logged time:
8h31m46s
